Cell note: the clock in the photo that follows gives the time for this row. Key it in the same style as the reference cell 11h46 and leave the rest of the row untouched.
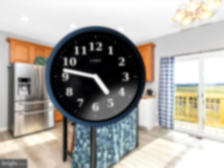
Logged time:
4h47
